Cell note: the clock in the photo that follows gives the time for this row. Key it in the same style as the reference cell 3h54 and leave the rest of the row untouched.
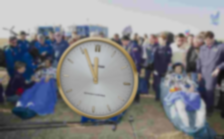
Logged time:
11h56
